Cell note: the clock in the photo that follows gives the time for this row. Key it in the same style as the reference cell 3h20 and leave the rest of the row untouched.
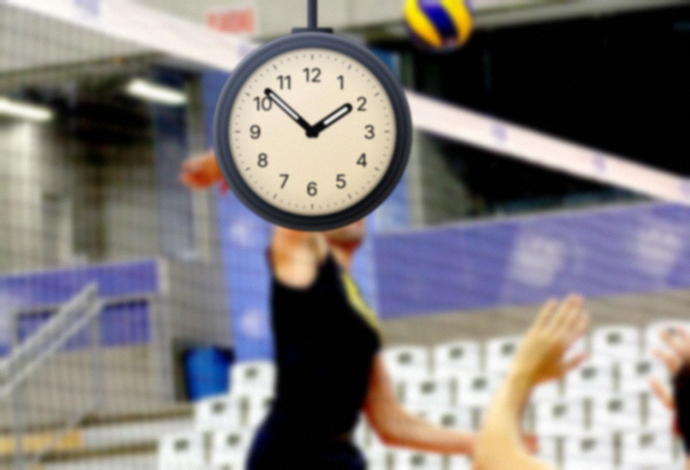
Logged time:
1h52
